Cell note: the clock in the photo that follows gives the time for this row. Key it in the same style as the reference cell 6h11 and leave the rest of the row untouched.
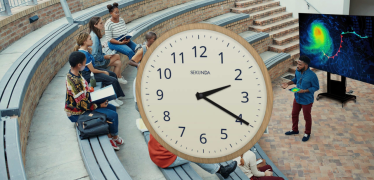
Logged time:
2h20
